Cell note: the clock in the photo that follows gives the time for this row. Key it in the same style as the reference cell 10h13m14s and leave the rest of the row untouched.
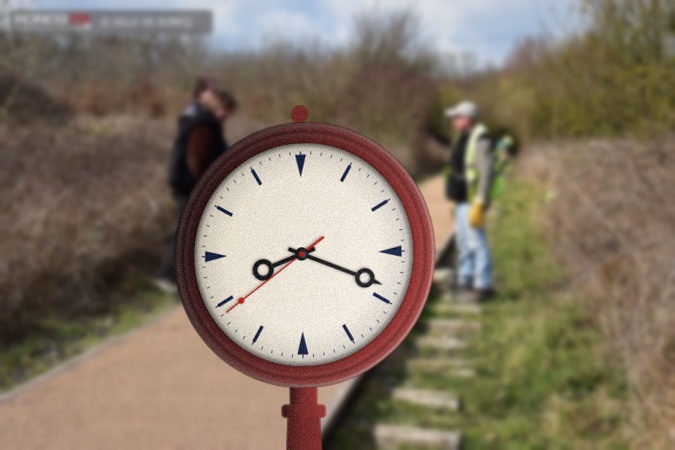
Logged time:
8h18m39s
